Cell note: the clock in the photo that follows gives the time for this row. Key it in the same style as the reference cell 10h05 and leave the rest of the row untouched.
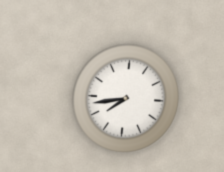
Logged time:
7h43
